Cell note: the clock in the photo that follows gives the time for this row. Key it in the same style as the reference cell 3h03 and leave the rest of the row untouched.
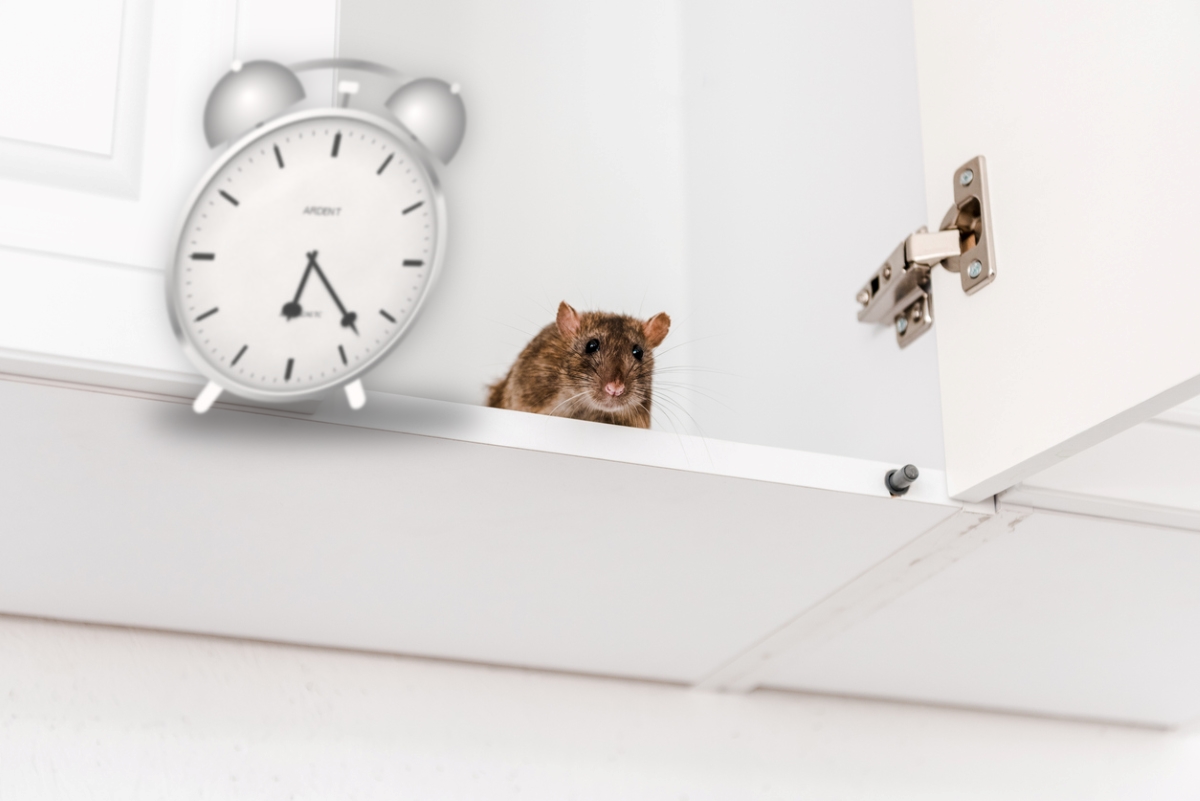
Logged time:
6h23
